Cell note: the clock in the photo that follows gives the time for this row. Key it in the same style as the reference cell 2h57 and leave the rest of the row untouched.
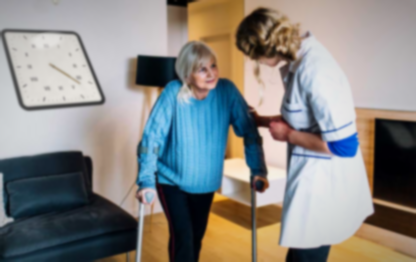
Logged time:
4h22
